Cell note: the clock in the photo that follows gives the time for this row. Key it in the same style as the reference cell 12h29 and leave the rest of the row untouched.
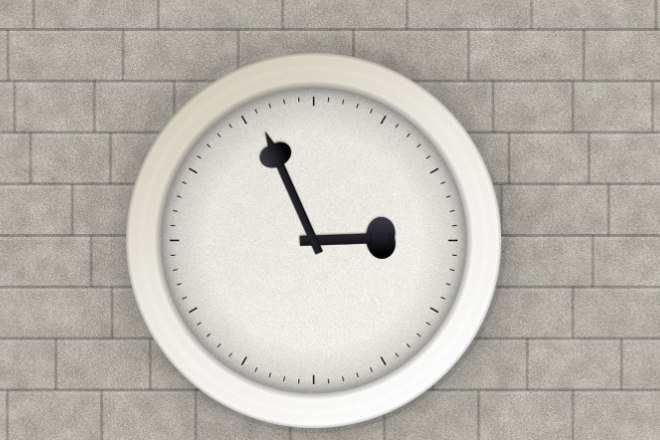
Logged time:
2h56
